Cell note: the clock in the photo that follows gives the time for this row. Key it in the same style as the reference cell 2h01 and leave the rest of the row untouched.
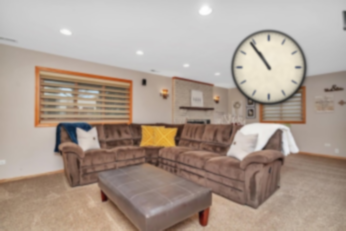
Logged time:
10h54
